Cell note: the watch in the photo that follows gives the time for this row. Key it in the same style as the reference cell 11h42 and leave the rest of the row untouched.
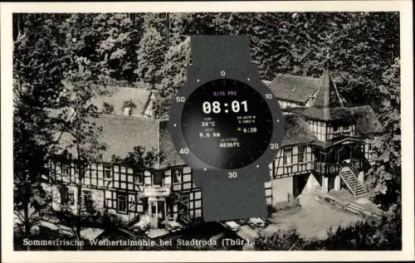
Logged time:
8h01
